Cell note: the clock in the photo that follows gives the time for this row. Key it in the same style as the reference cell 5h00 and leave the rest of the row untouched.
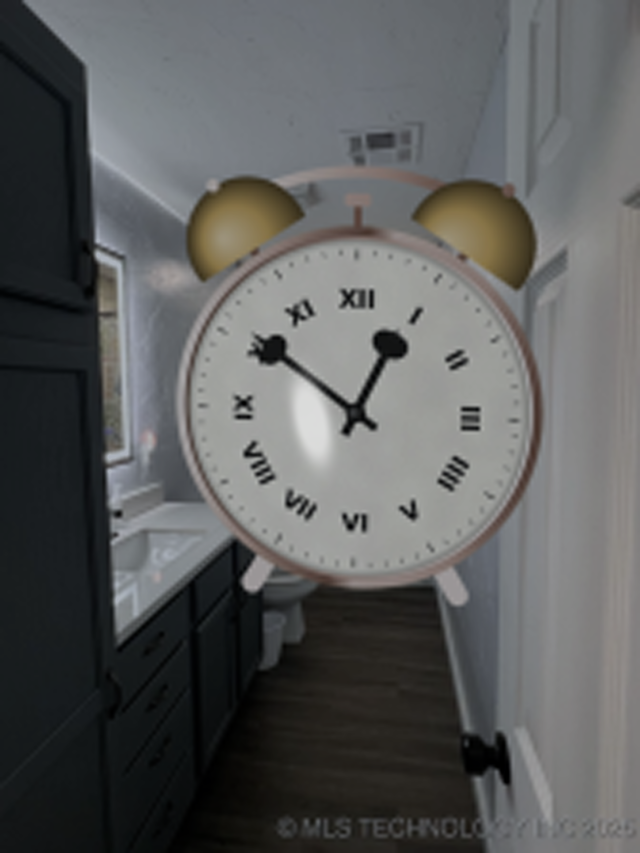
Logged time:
12h51
